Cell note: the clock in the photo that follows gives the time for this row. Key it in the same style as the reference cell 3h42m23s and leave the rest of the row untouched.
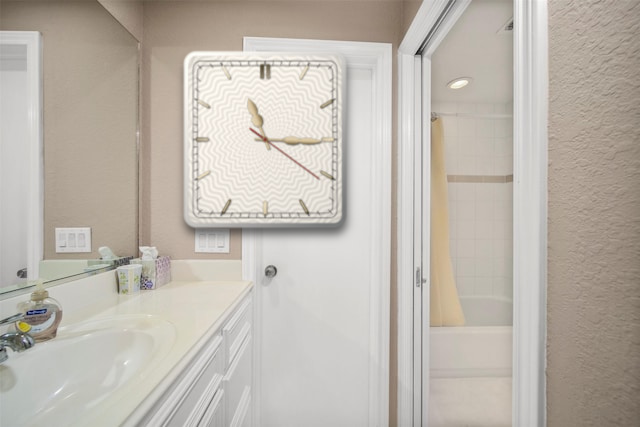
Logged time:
11h15m21s
